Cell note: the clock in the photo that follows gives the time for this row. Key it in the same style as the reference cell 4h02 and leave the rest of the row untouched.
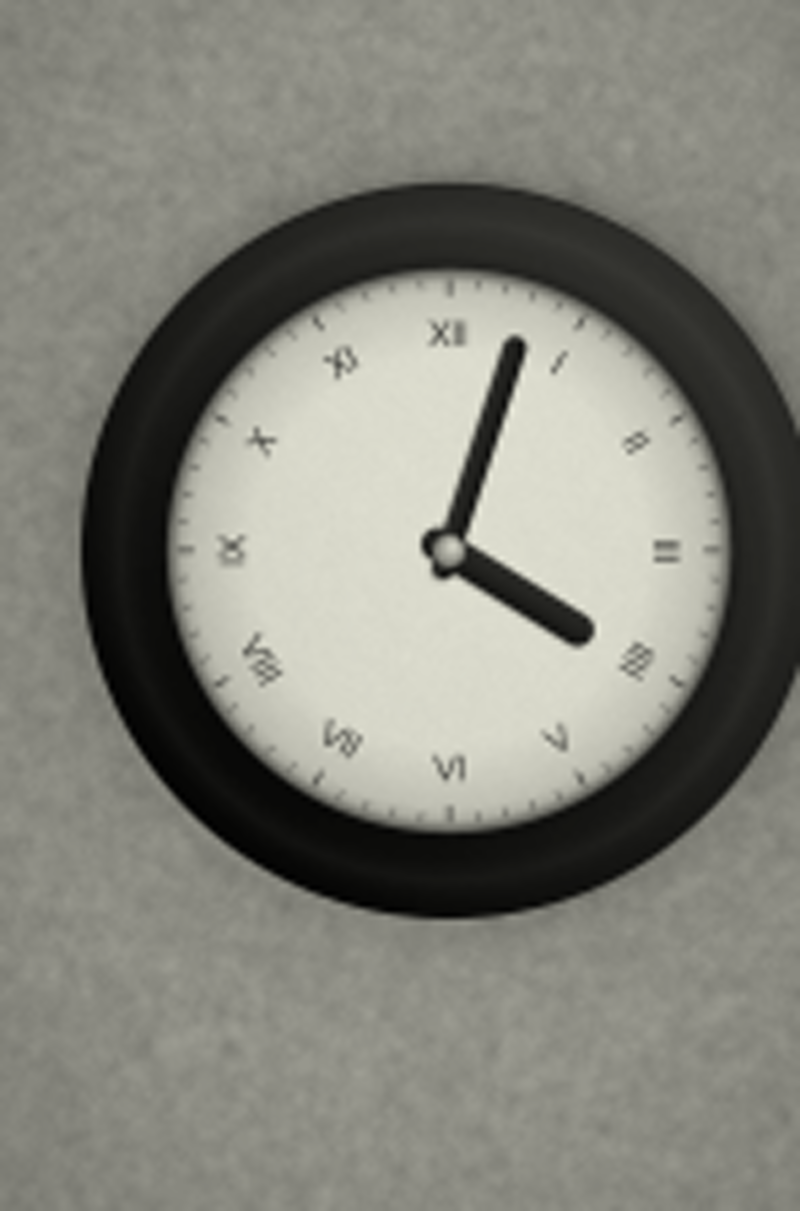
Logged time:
4h03
